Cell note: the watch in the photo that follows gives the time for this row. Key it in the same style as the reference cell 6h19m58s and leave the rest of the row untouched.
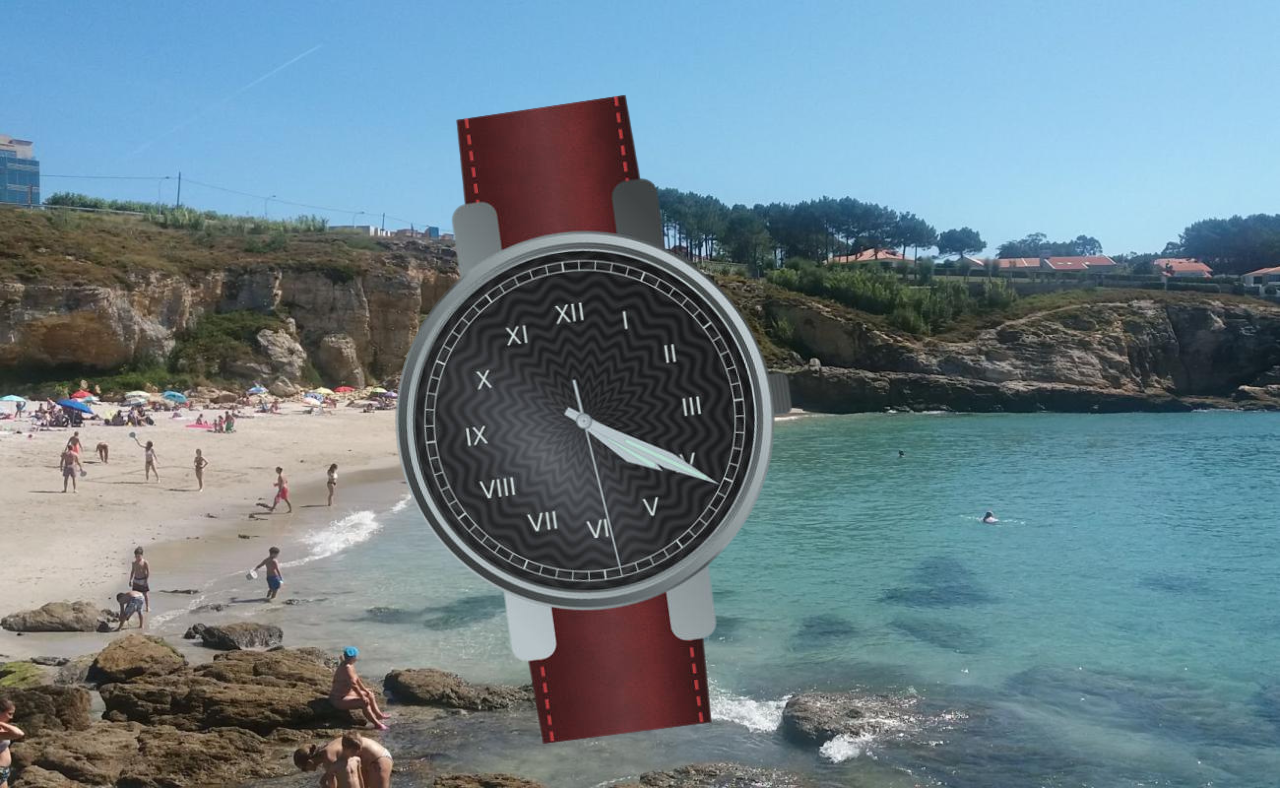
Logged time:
4h20m29s
